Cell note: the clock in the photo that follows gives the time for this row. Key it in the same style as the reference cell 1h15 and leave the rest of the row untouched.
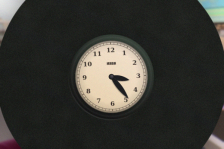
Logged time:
3h24
